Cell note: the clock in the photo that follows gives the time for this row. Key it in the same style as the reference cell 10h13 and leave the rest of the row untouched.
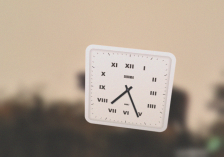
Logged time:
7h26
